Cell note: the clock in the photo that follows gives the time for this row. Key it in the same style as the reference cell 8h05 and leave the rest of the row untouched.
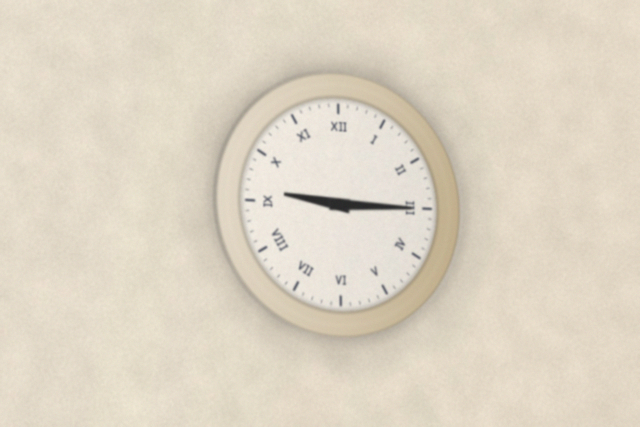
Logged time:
9h15
